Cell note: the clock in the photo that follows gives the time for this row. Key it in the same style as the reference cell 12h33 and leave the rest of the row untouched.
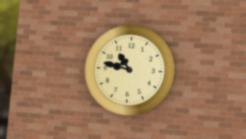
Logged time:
10h47
